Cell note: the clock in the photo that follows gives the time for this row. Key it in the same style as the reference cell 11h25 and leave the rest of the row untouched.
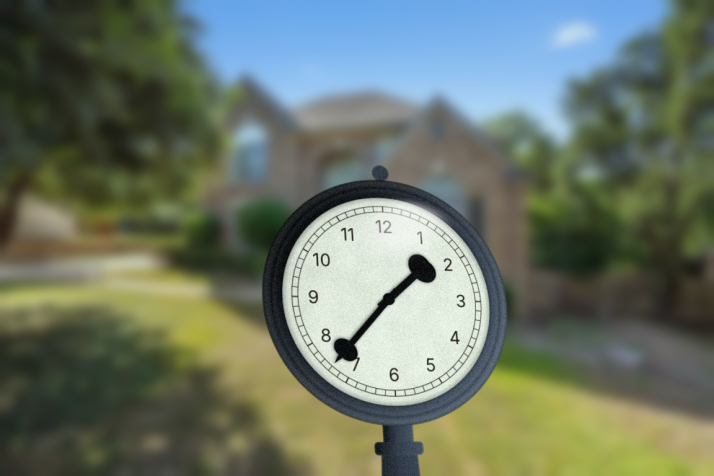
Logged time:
1h37
